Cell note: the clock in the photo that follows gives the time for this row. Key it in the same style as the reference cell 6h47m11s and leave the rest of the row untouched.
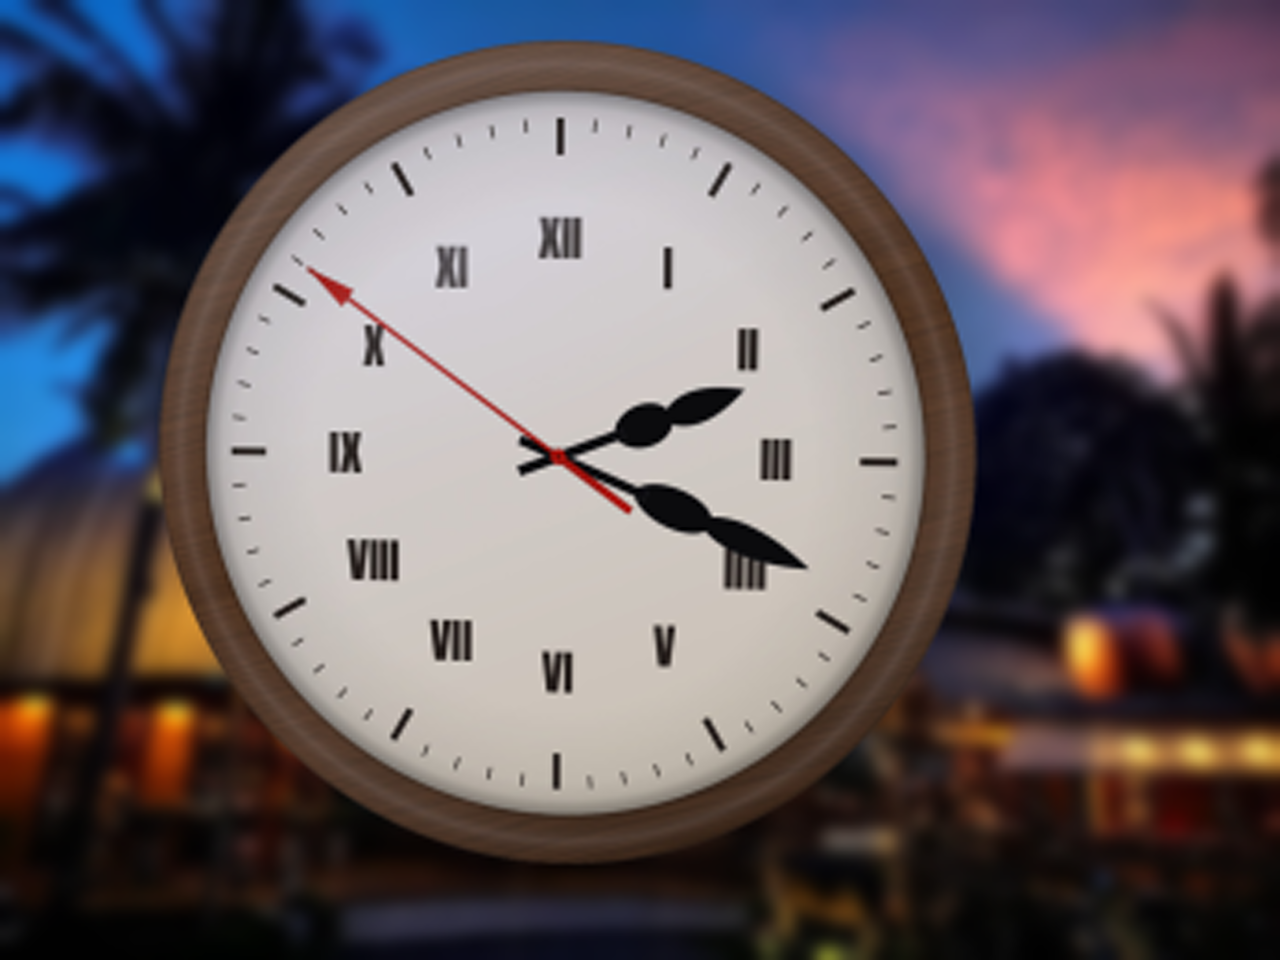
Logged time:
2h18m51s
